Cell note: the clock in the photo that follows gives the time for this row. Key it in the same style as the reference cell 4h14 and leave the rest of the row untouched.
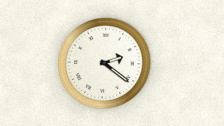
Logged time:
2h21
